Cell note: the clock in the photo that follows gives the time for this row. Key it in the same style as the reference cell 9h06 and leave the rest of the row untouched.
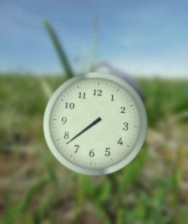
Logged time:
7h38
